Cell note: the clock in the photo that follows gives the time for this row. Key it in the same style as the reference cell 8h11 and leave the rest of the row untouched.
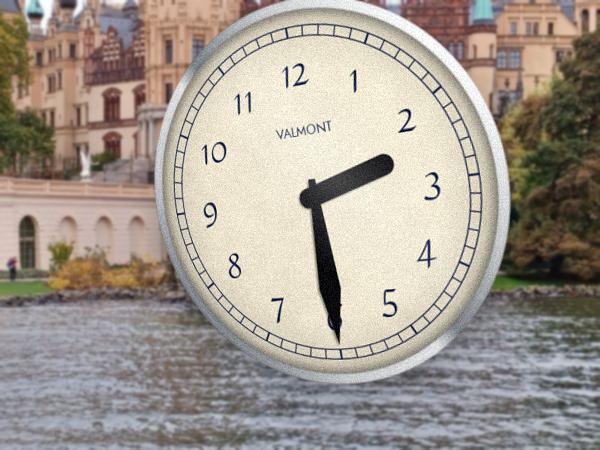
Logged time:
2h30
